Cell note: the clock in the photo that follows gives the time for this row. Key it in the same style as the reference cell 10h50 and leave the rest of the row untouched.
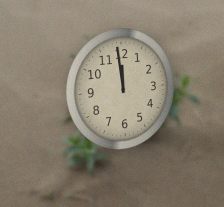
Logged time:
11h59
